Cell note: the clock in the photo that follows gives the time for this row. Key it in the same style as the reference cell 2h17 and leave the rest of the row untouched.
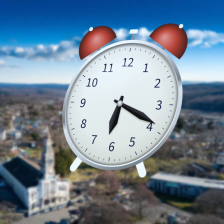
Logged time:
6h19
